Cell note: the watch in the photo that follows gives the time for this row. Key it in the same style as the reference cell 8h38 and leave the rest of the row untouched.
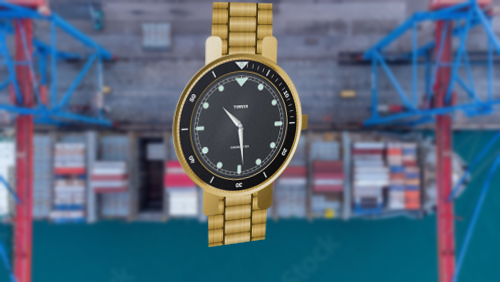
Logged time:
10h29
